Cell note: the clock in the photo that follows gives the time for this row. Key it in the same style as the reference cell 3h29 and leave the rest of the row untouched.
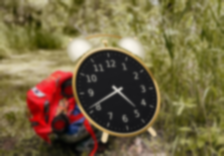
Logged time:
4h41
